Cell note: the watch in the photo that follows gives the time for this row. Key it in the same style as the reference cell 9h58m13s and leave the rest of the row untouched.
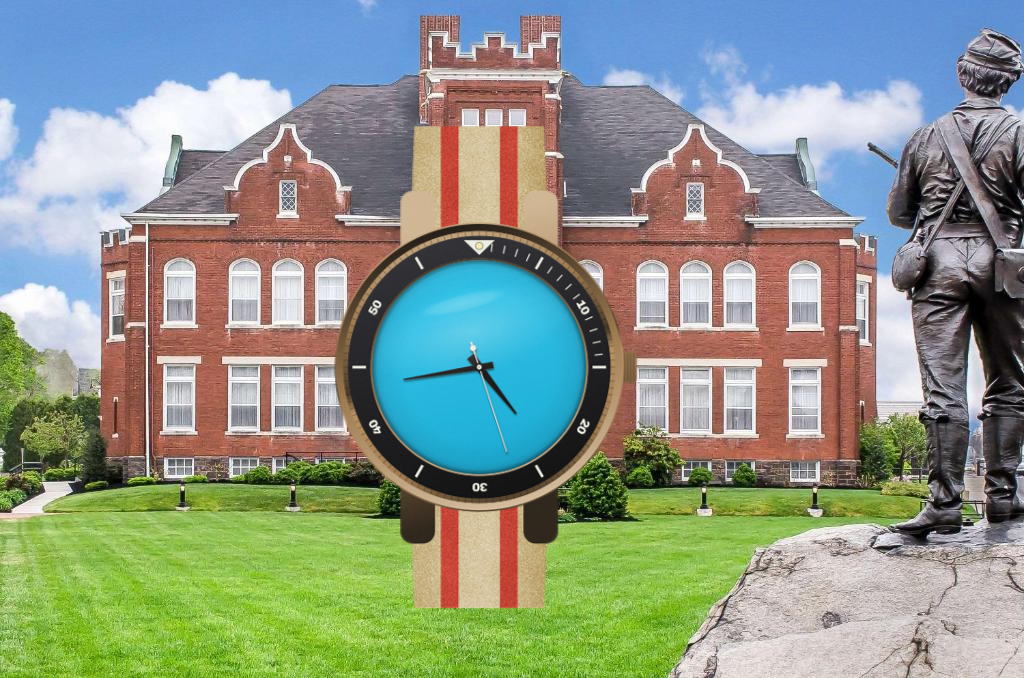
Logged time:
4h43m27s
